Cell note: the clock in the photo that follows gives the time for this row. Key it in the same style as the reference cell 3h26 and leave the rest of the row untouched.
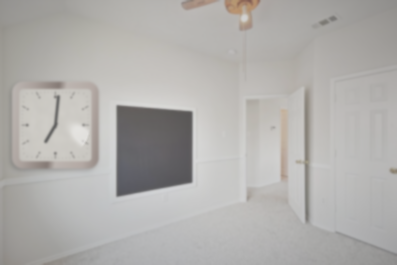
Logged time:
7h01
